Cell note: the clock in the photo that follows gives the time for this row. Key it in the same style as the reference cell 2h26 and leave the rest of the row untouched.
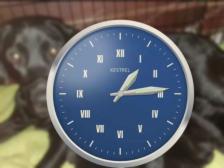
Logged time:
1h14
